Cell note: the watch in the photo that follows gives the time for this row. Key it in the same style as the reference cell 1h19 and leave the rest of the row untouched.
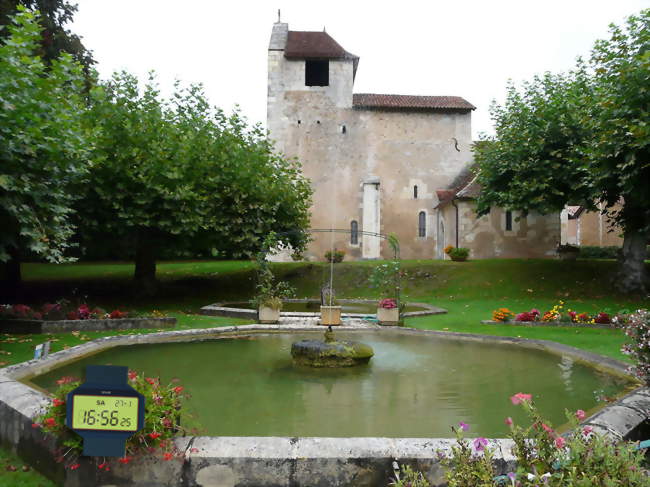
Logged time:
16h56
